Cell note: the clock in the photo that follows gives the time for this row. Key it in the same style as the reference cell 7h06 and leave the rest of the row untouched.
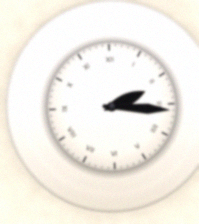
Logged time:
2h16
